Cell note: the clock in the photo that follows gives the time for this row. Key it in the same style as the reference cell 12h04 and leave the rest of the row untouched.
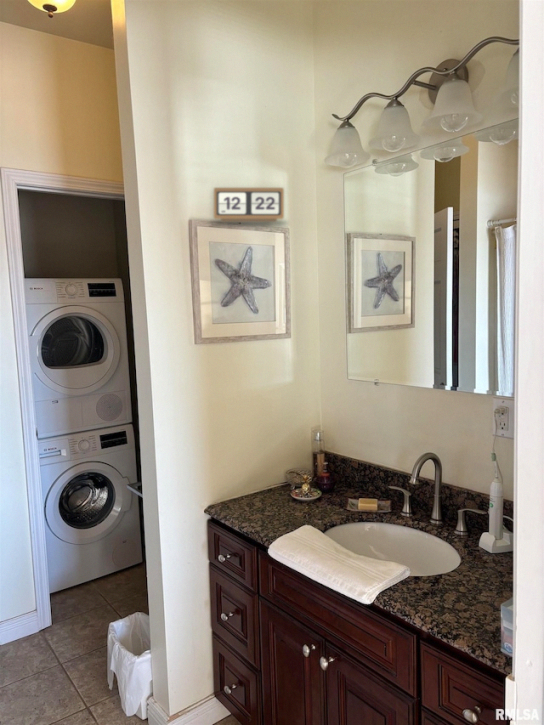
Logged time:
12h22
